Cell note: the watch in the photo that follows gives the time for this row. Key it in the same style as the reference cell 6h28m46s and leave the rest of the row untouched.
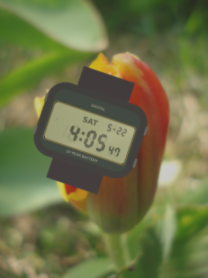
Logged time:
4h05m47s
